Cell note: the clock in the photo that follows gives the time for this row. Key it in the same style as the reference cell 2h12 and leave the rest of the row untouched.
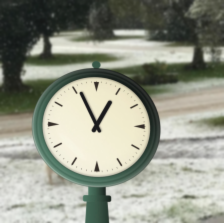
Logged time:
12h56
